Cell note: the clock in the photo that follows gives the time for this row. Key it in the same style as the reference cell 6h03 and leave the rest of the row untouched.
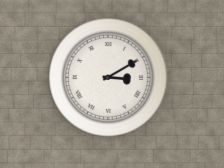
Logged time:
3h10
